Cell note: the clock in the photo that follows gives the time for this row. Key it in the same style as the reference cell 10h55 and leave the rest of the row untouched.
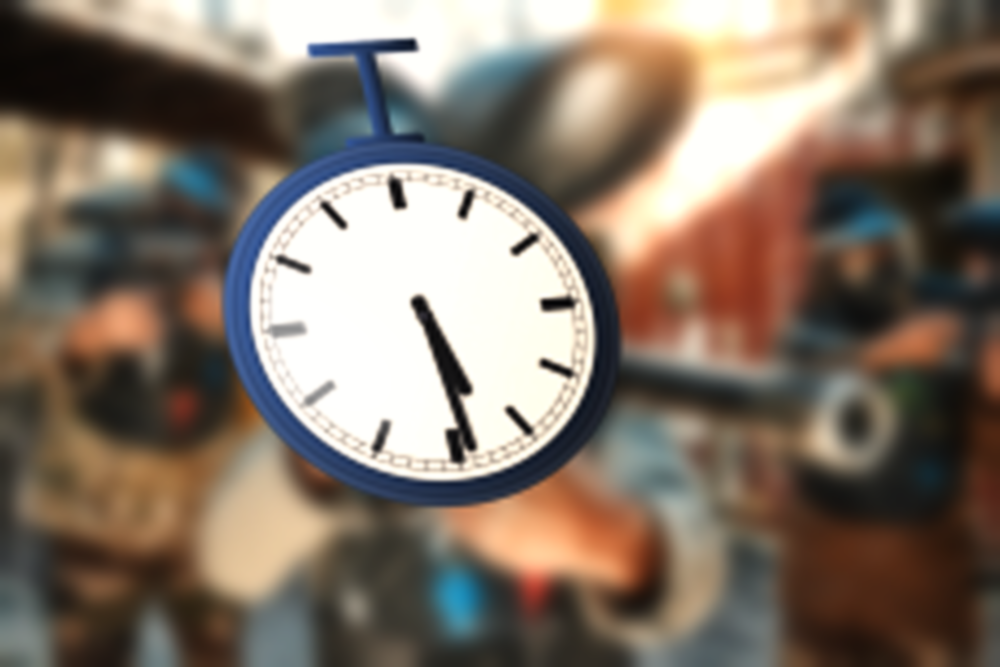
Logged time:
5h29
